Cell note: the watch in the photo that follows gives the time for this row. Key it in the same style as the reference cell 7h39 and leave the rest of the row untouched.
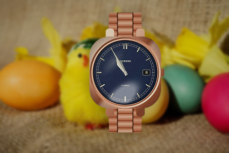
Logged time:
10h55
